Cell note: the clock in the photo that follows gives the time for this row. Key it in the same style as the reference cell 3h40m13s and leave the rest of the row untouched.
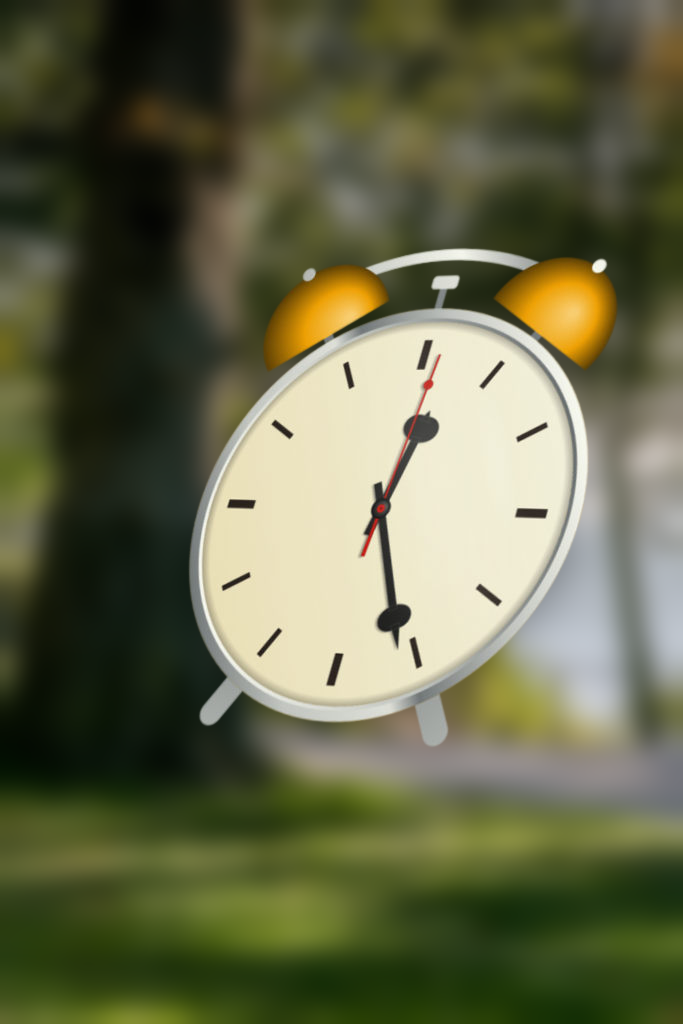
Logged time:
12h26m01s
